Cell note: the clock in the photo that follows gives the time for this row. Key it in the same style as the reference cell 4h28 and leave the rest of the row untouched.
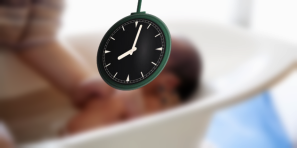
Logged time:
8h02
